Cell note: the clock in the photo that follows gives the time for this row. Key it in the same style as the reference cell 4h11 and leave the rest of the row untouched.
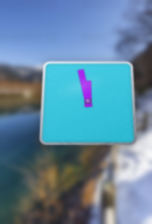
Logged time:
11h58
